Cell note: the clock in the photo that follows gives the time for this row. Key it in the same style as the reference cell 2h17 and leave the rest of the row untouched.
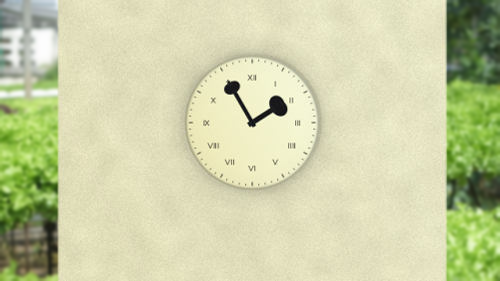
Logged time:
1h55
